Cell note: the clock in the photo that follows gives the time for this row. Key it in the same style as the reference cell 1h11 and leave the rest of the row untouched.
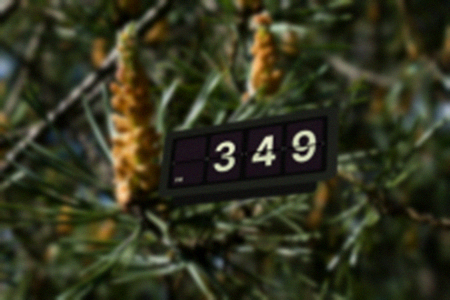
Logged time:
3h49
